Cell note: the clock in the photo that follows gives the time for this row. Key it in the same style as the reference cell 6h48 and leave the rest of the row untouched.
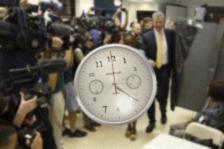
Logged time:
4h22
